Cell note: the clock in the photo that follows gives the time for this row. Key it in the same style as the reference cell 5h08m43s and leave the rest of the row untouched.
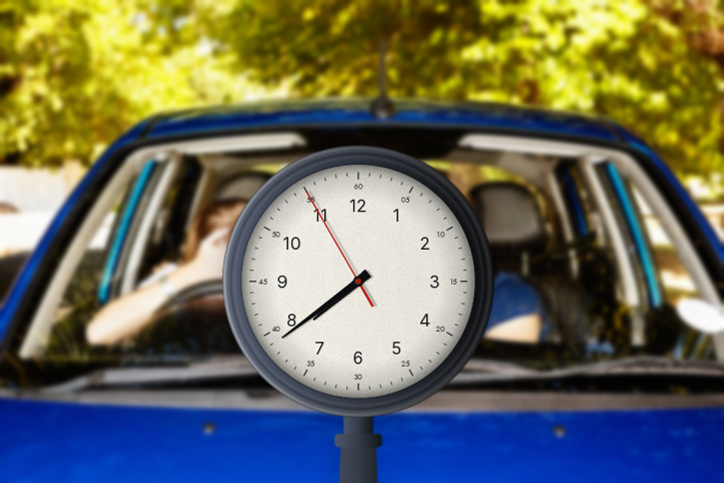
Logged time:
7h38m55s
